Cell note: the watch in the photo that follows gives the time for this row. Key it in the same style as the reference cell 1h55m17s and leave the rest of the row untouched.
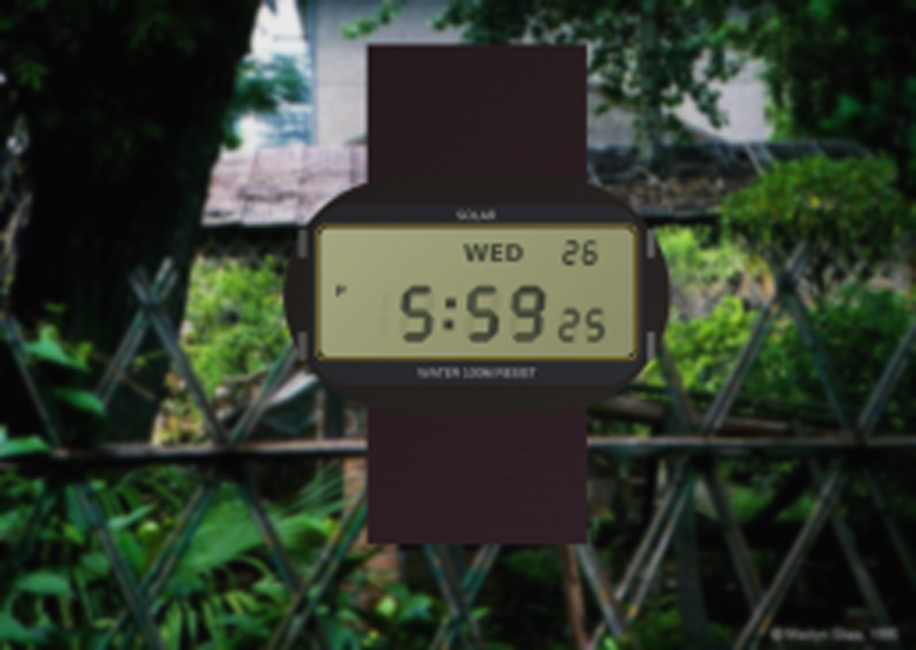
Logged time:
5h59m25s
